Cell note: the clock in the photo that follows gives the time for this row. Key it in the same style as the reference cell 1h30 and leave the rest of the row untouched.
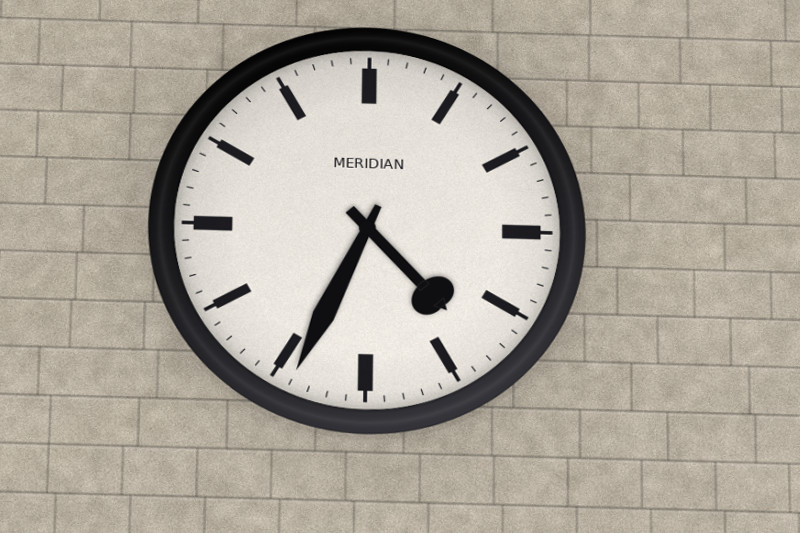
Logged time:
4h34
